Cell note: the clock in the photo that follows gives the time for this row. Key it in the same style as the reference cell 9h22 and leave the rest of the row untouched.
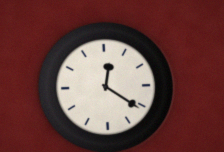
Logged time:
12h21
